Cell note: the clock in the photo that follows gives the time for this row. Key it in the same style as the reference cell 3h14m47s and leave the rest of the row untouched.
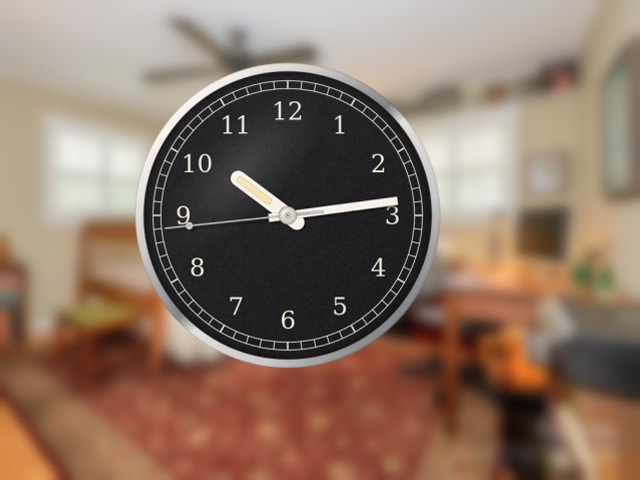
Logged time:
10h13m44s
